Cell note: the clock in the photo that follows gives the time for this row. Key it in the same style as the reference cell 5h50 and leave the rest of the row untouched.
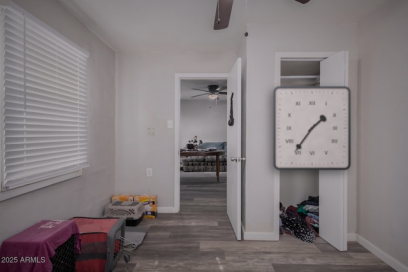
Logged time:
1h36
